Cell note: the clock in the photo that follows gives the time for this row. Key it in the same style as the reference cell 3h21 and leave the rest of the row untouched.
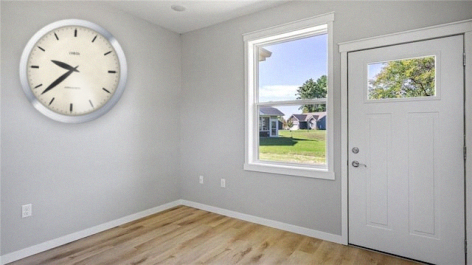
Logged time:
9h38
